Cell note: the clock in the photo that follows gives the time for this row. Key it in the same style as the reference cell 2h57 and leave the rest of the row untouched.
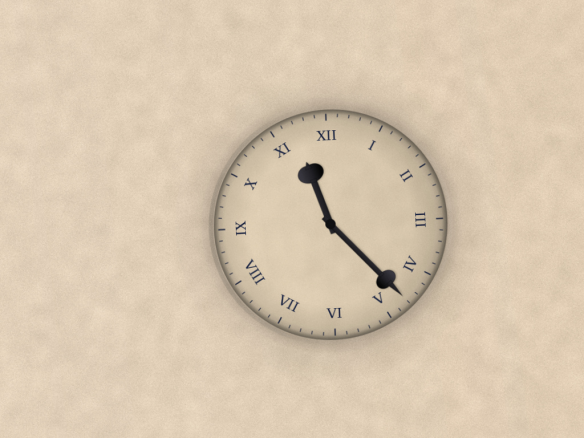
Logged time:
11h23
